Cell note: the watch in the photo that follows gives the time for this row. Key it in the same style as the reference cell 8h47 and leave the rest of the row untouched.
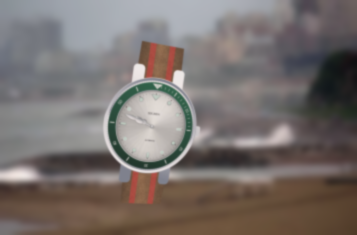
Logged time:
9h48
